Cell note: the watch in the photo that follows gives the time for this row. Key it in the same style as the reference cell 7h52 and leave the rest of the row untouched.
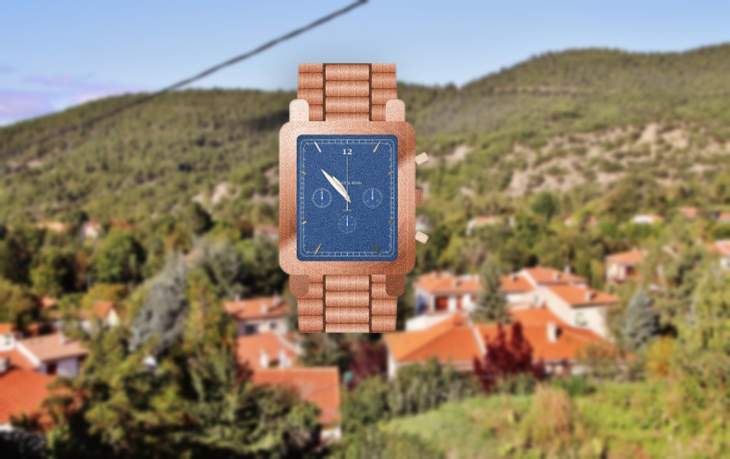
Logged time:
10h53
